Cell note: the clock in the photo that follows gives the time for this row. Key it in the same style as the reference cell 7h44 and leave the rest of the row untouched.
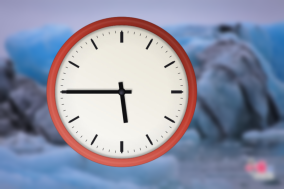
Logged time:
5h45
